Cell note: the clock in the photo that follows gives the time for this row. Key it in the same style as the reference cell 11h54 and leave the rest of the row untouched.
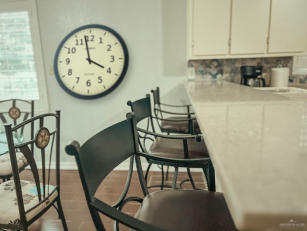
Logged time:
3h58
